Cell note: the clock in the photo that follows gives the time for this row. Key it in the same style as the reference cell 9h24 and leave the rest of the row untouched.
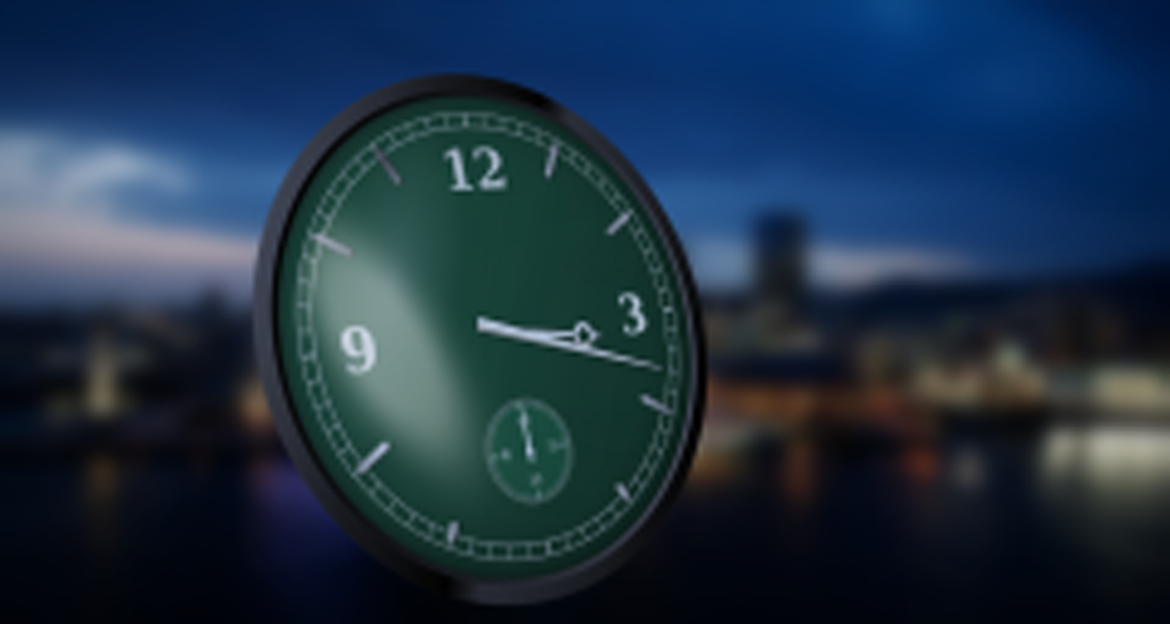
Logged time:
3h18
